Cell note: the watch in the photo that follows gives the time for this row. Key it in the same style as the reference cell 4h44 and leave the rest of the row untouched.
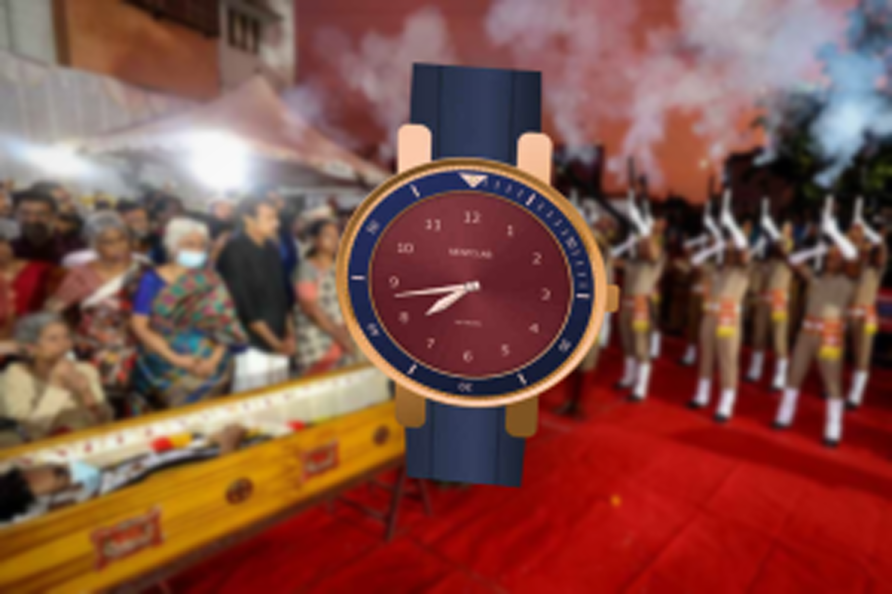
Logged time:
7h43
